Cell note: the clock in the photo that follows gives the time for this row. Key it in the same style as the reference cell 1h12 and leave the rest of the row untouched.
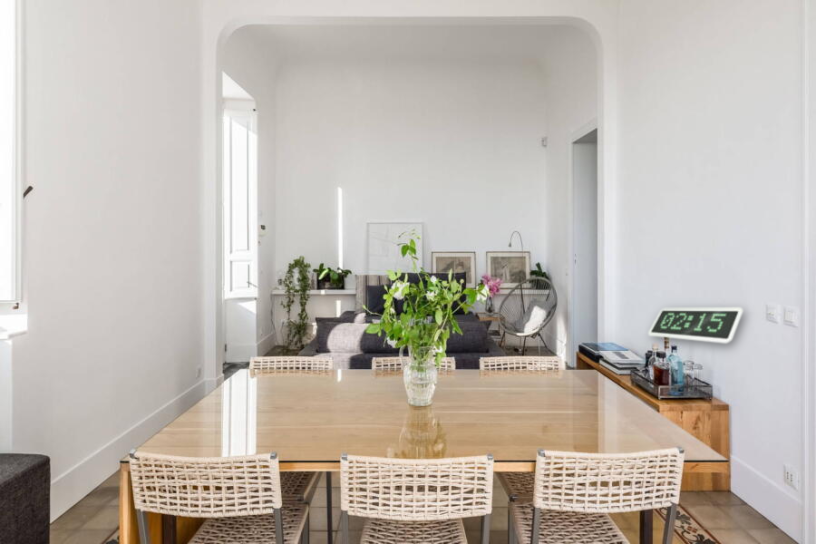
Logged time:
2h15
